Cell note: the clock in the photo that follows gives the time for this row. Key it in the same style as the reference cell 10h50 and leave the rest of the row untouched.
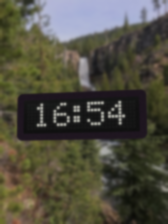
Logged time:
16h54
